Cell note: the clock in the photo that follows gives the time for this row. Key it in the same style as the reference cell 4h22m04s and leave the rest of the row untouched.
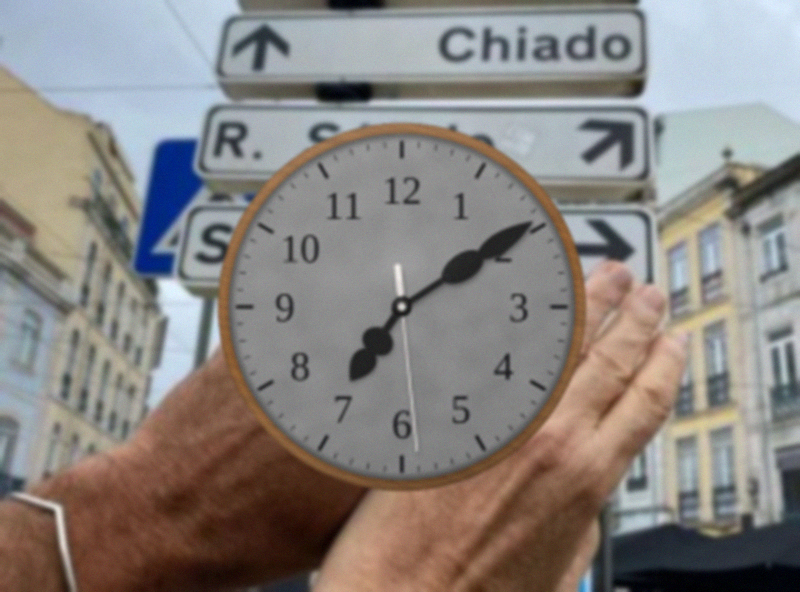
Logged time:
7h09m29s
